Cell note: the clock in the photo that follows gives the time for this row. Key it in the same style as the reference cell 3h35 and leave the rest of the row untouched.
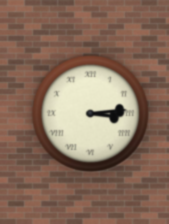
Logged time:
3h14
